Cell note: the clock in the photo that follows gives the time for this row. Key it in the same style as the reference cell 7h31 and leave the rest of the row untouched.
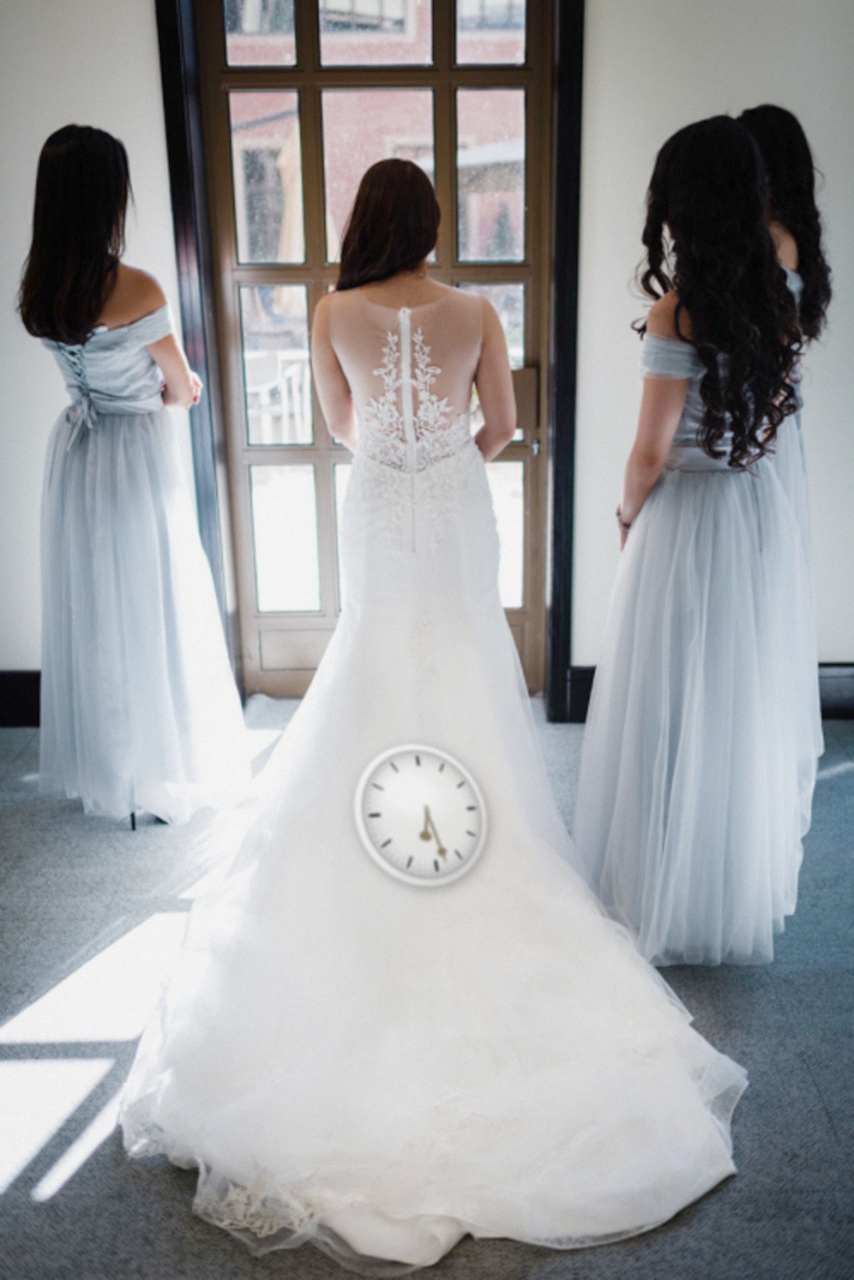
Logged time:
6h28
